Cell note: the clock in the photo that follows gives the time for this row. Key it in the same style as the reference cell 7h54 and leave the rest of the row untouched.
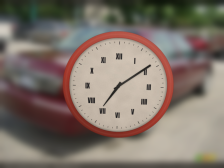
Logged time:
7h09
